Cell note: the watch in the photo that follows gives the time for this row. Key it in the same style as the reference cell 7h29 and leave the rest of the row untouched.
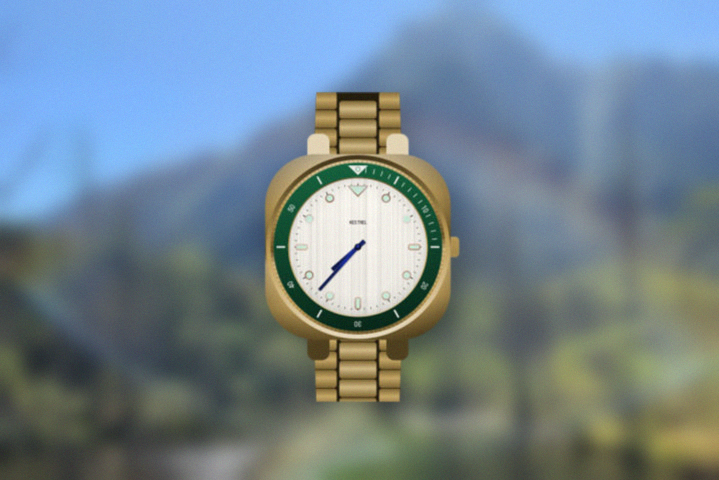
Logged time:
7h37
